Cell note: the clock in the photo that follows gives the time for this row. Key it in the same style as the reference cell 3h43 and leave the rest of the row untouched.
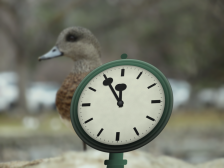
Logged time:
11h55
